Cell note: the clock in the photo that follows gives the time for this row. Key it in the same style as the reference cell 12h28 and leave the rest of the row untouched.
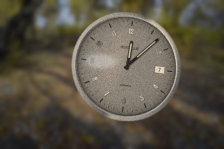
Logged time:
12h07
